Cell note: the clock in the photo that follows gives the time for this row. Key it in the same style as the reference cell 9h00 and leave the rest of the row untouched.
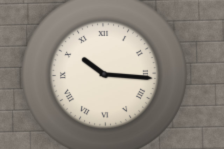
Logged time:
10h16
